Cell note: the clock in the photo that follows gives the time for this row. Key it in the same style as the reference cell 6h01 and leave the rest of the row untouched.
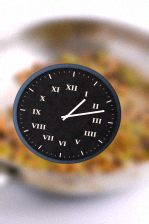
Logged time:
1h12
